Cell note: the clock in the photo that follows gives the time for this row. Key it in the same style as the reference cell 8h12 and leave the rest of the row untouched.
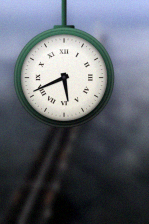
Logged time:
5h41
